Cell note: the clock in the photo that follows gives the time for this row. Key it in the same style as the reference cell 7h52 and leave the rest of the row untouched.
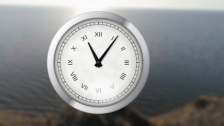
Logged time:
11h06
